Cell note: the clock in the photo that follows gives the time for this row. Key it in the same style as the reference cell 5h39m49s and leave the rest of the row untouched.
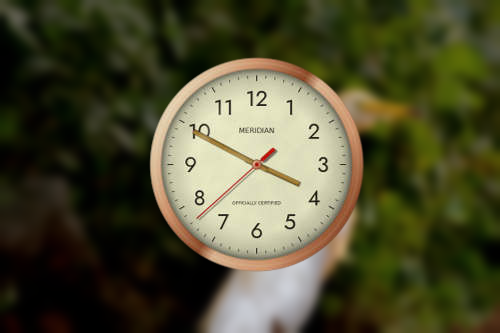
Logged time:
3h49m38s
